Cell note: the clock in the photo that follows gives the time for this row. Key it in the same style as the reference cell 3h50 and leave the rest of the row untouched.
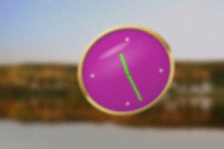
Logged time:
11h26
